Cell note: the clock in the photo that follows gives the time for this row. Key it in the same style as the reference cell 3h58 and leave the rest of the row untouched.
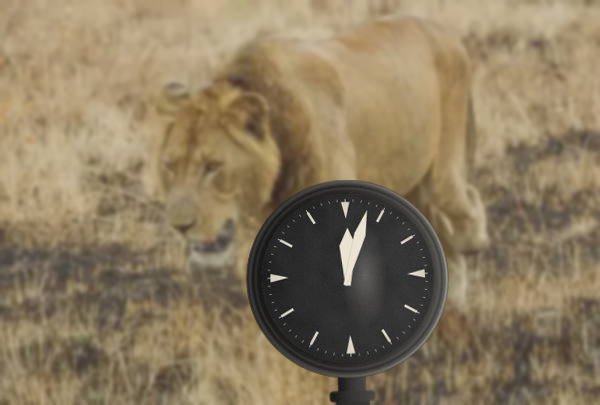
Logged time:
12h03
